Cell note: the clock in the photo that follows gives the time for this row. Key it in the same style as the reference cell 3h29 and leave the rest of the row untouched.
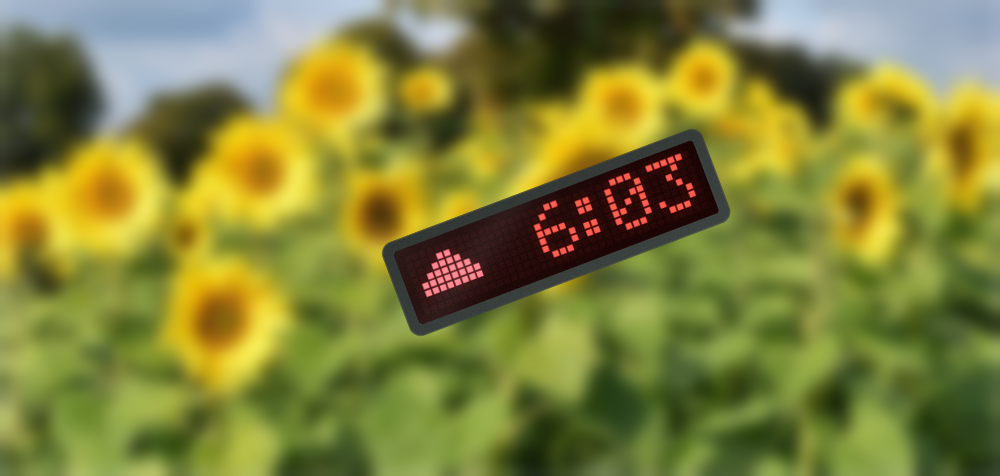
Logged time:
6h03
